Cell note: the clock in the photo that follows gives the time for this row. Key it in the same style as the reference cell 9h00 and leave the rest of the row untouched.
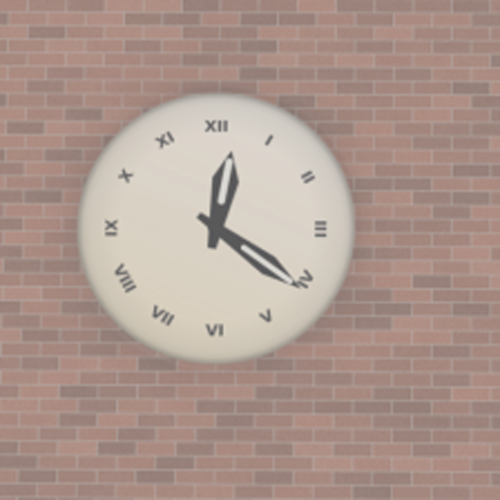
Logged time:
12h21
